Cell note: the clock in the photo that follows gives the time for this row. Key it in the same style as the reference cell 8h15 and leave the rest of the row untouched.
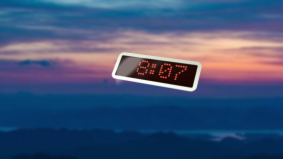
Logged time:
8h07
